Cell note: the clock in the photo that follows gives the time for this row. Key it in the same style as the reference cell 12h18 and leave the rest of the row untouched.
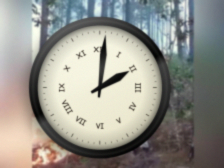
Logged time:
2h01
